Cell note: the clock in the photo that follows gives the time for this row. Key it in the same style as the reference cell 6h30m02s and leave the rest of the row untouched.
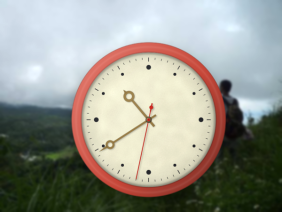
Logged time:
10h39m32s
